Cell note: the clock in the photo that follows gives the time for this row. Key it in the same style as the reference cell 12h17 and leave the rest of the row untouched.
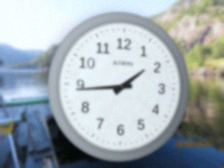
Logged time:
1h44
